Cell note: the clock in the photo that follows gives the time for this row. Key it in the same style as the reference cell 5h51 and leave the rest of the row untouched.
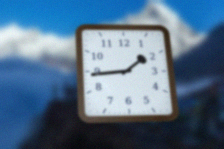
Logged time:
1h44
